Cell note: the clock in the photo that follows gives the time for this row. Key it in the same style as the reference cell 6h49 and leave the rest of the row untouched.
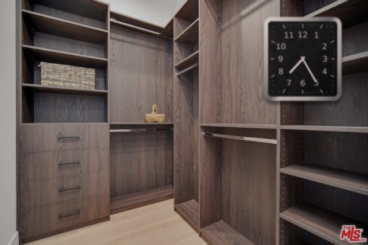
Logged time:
7h25
